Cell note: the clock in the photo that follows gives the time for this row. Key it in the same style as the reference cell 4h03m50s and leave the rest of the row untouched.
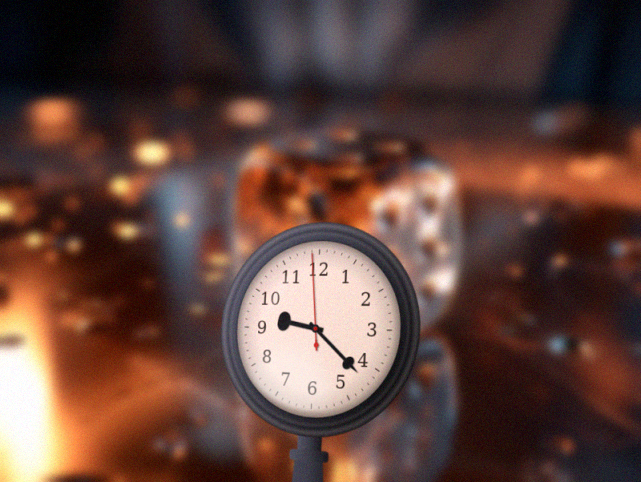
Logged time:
9h21m59s
